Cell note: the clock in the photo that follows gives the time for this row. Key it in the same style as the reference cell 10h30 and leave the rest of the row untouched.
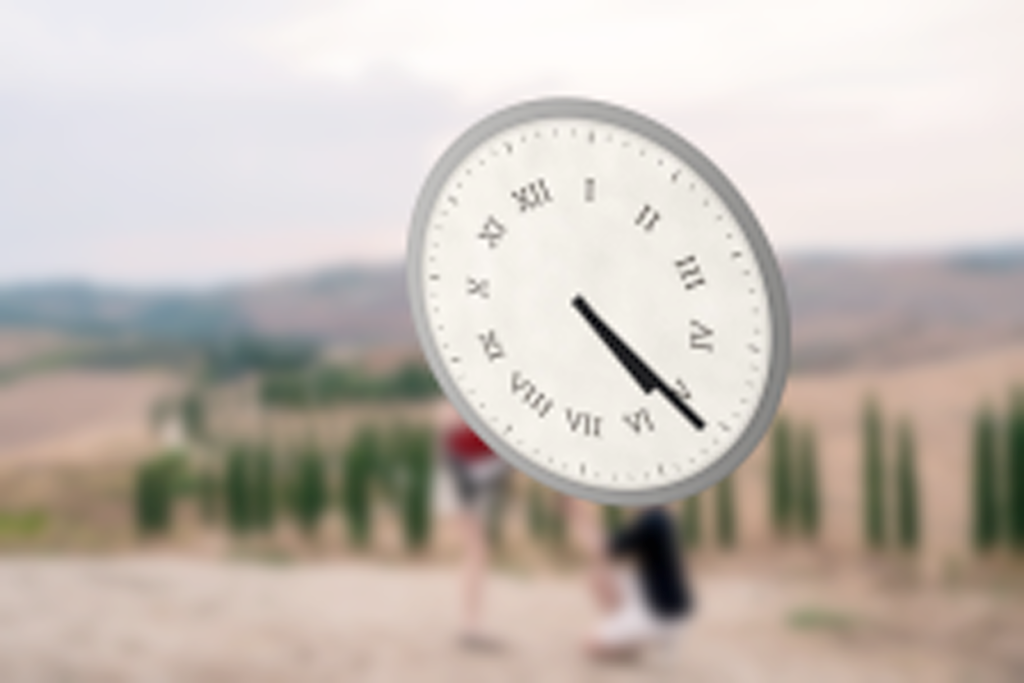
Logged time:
5h26
